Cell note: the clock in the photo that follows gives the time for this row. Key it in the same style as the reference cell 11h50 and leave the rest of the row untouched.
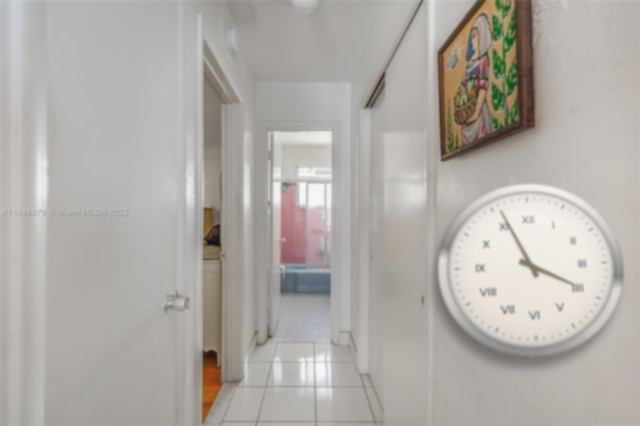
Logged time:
3h56
